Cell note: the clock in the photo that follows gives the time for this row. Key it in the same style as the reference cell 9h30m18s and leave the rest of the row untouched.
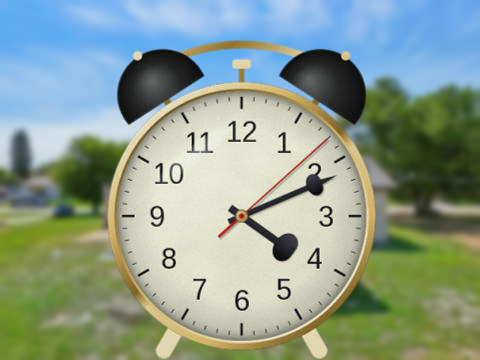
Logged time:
4h11m08s
